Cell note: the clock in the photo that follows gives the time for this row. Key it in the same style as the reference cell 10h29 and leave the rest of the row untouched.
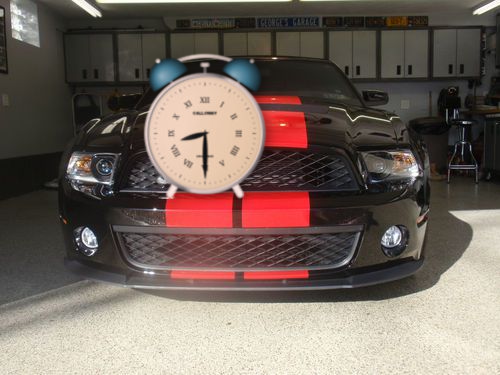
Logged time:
8h30
